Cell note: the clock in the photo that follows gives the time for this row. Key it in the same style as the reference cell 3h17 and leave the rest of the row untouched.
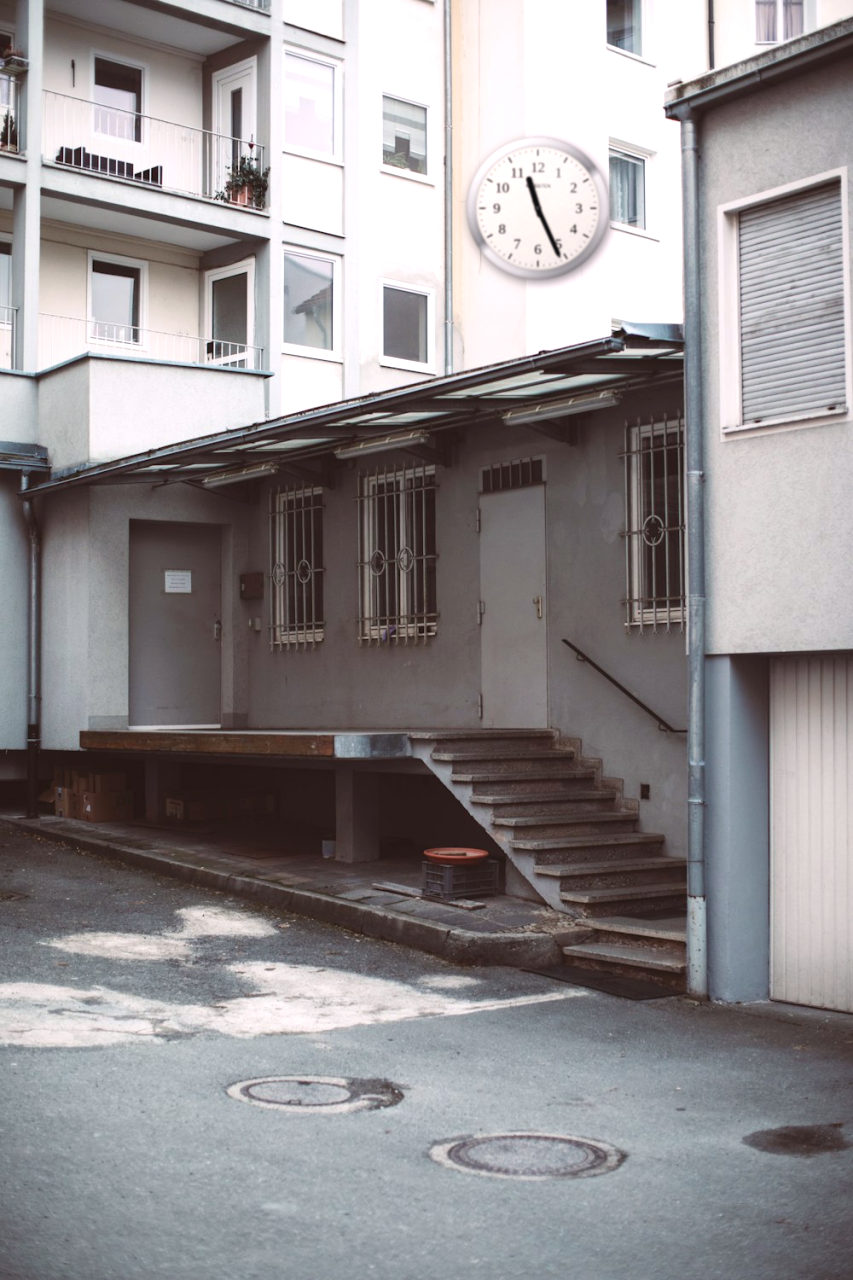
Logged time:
11h26
